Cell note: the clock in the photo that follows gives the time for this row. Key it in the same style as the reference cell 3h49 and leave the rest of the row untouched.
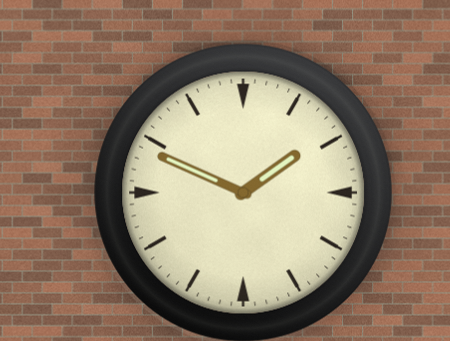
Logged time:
1h49
